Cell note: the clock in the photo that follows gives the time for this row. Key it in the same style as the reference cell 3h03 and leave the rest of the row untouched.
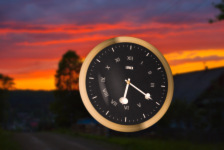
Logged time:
6h20
